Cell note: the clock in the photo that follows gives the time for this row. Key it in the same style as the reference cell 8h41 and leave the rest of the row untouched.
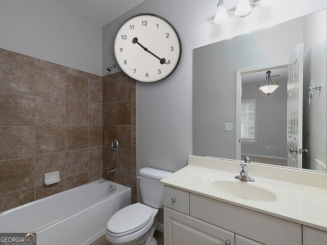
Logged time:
10h21
